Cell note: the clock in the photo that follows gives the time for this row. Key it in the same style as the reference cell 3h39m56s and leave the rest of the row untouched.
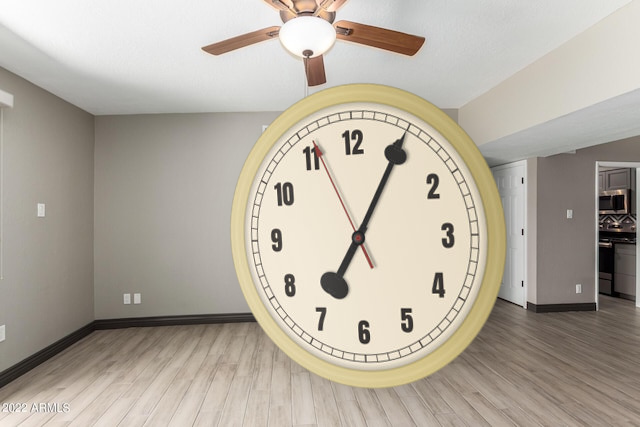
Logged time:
7h04m56s
